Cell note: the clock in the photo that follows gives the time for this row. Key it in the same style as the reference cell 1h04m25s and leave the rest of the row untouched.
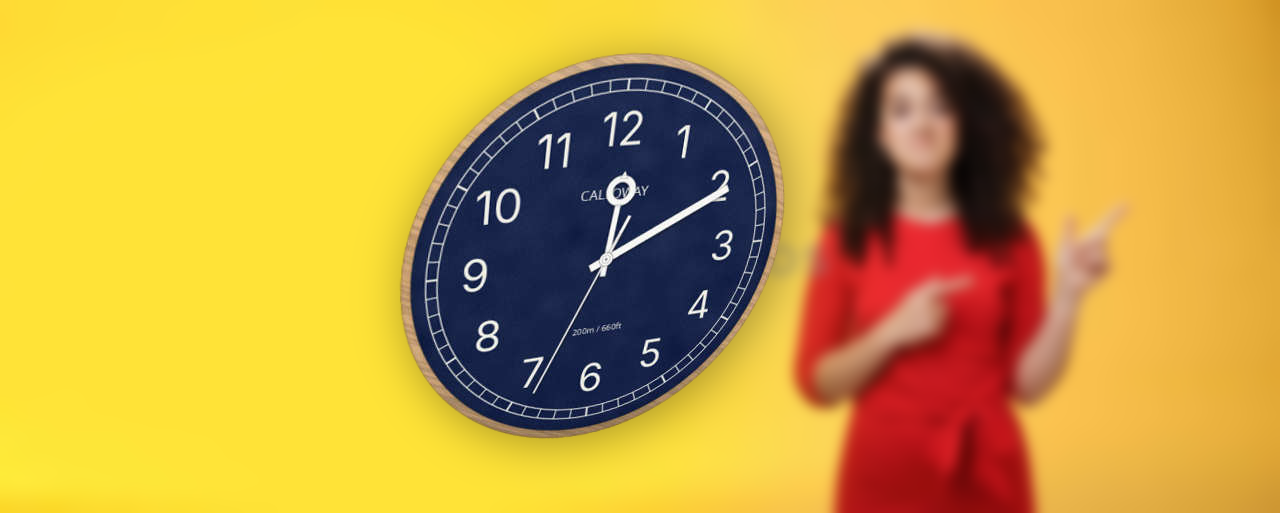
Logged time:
12h10m34s
